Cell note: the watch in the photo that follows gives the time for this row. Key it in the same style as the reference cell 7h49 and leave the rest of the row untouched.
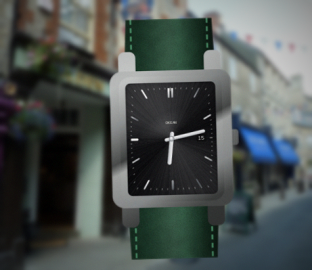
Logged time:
6h13
